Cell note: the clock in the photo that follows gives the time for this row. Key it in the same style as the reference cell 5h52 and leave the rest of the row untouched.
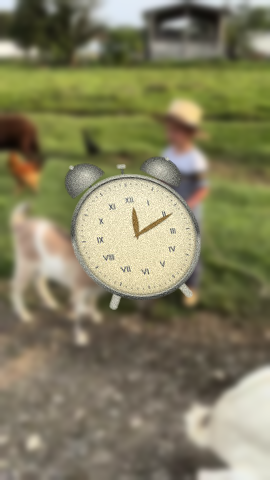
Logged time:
12h11
